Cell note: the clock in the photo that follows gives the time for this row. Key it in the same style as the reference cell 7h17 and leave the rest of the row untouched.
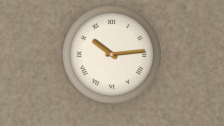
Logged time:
10h14
